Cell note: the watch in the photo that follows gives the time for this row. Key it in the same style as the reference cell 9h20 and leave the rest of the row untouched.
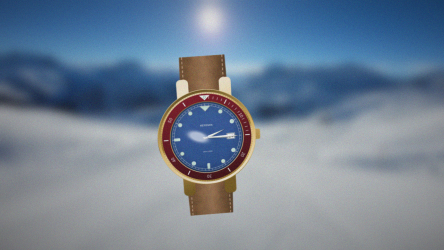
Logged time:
2h15
